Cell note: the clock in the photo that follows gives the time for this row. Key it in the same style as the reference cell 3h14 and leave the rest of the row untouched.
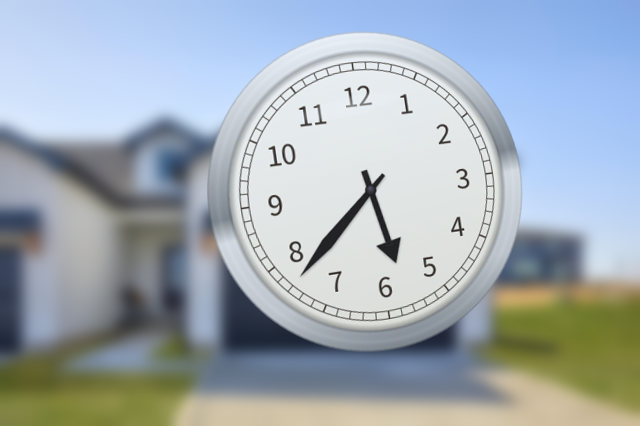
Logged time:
5h38
